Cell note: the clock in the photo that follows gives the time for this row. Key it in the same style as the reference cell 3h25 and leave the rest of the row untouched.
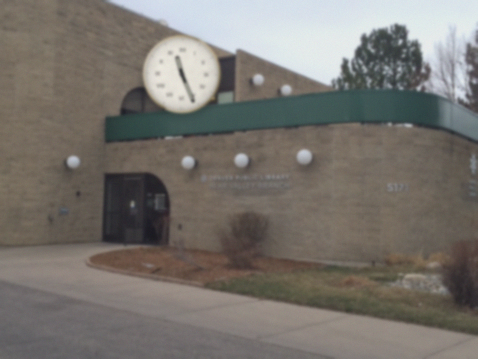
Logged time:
11h26
